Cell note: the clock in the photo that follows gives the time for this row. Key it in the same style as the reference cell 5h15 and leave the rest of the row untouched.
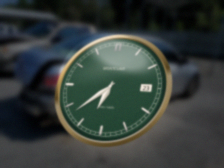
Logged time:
6h38
